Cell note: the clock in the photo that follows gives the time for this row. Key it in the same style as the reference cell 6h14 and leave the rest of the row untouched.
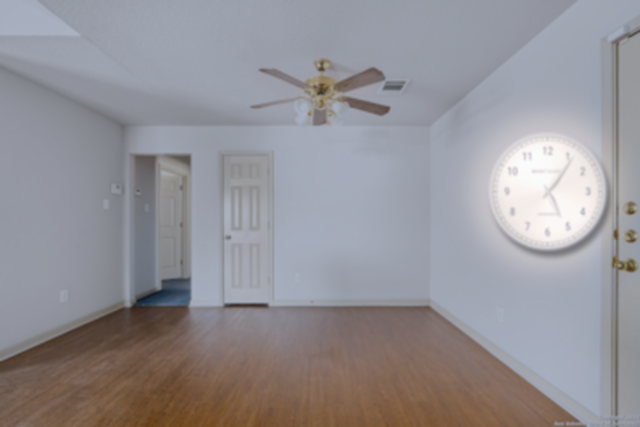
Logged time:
5h06
